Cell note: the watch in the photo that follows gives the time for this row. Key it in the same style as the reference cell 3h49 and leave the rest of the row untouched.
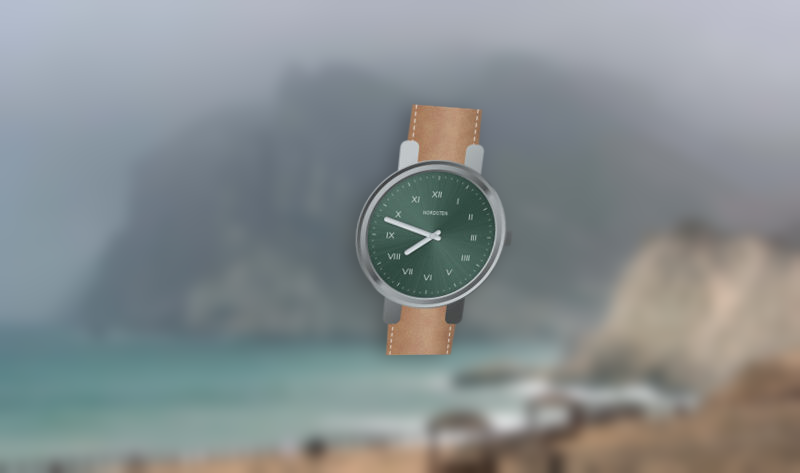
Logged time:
7h48
